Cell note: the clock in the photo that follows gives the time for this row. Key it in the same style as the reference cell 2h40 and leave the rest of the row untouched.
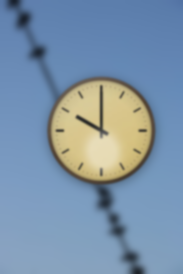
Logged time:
10h00
